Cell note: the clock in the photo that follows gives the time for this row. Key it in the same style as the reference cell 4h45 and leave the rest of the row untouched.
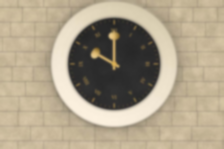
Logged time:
10h00
